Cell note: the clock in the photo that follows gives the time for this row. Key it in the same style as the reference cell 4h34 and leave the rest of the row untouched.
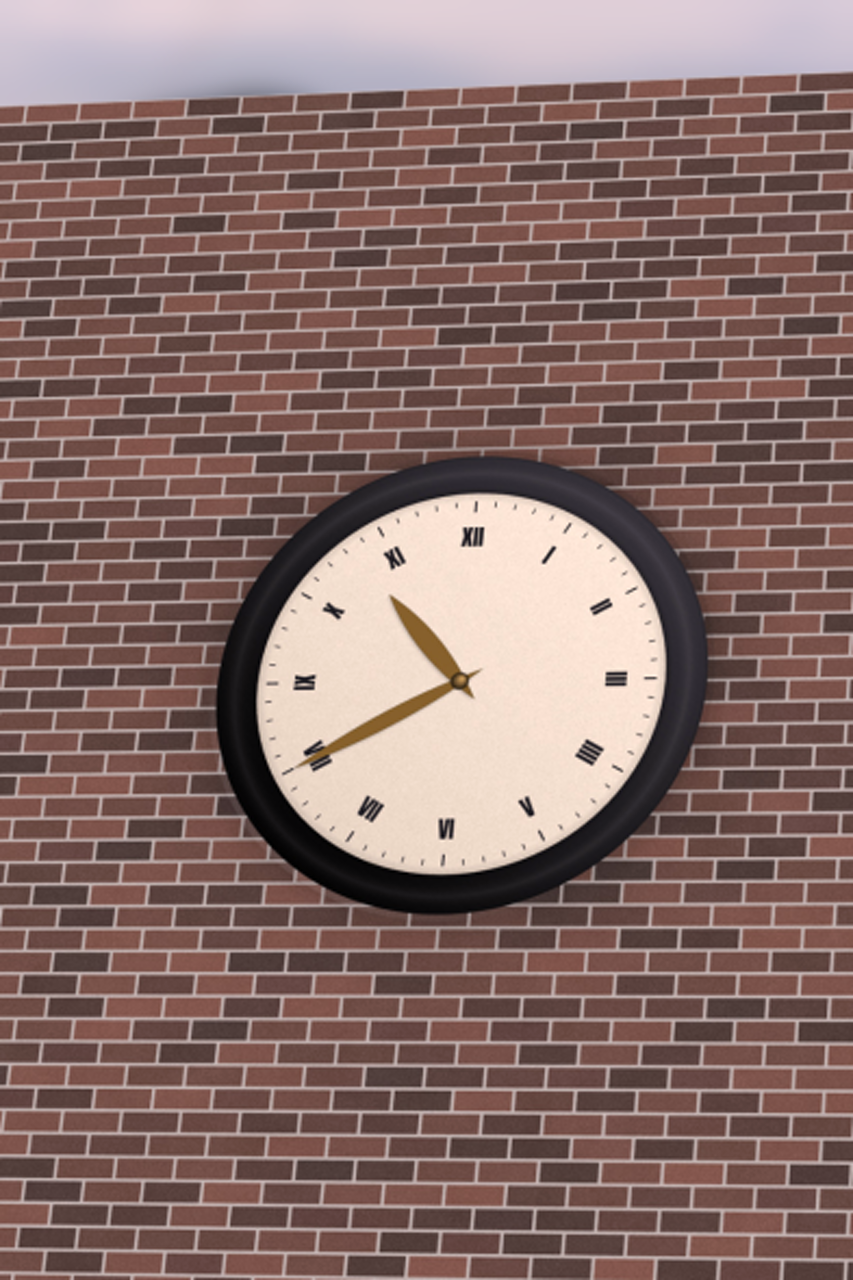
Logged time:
10h40
